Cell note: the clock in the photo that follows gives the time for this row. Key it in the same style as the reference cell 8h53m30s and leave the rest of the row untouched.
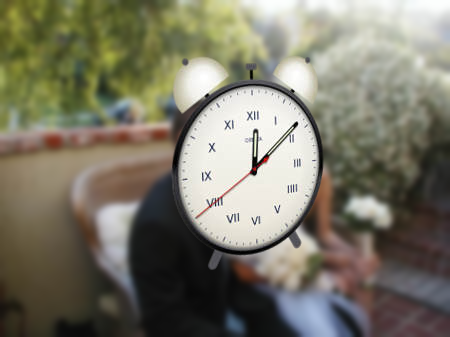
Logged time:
12h08m40s
